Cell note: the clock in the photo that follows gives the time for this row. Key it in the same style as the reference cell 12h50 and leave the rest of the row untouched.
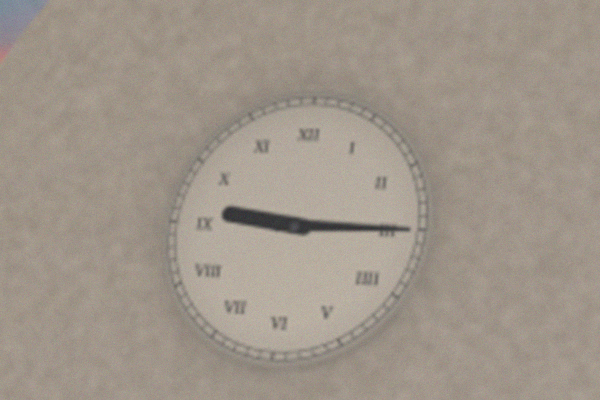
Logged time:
9h15
